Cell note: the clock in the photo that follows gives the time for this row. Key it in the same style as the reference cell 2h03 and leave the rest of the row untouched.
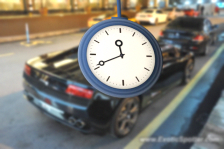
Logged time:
11h41
